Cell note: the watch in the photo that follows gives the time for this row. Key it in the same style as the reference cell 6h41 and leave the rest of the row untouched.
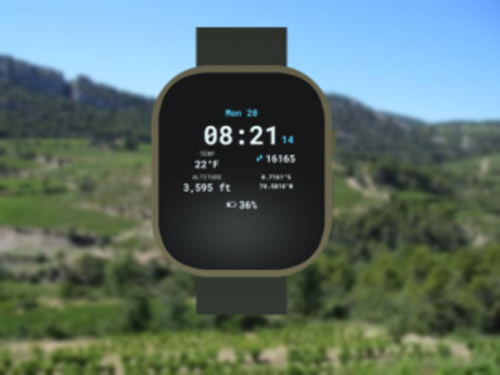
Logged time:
8h21
